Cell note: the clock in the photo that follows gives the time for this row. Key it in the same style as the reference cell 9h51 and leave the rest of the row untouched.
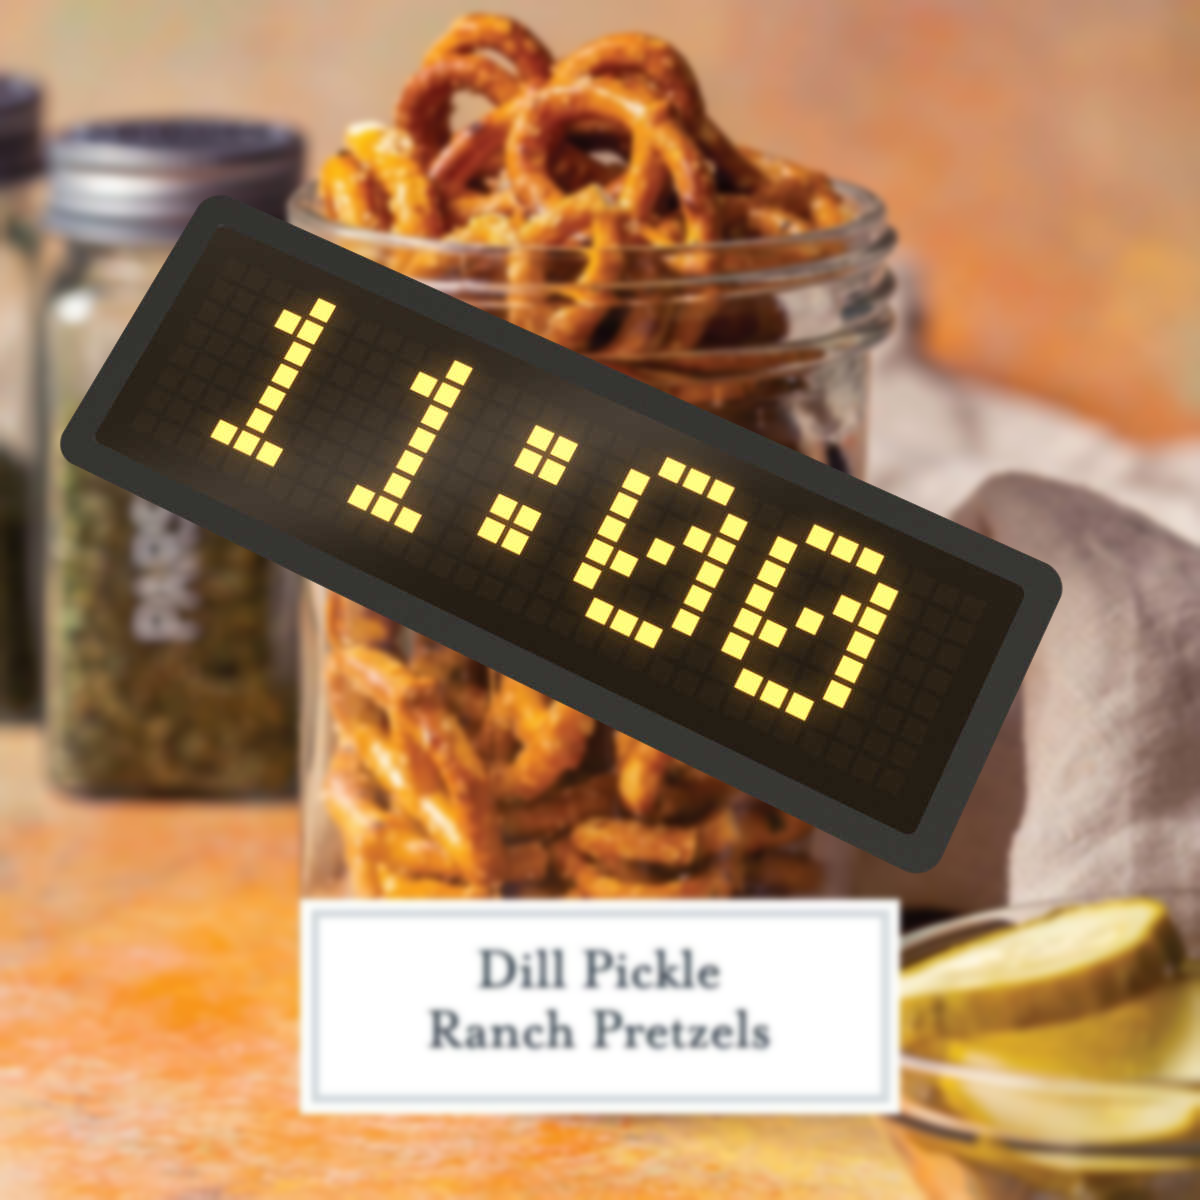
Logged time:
11h00
